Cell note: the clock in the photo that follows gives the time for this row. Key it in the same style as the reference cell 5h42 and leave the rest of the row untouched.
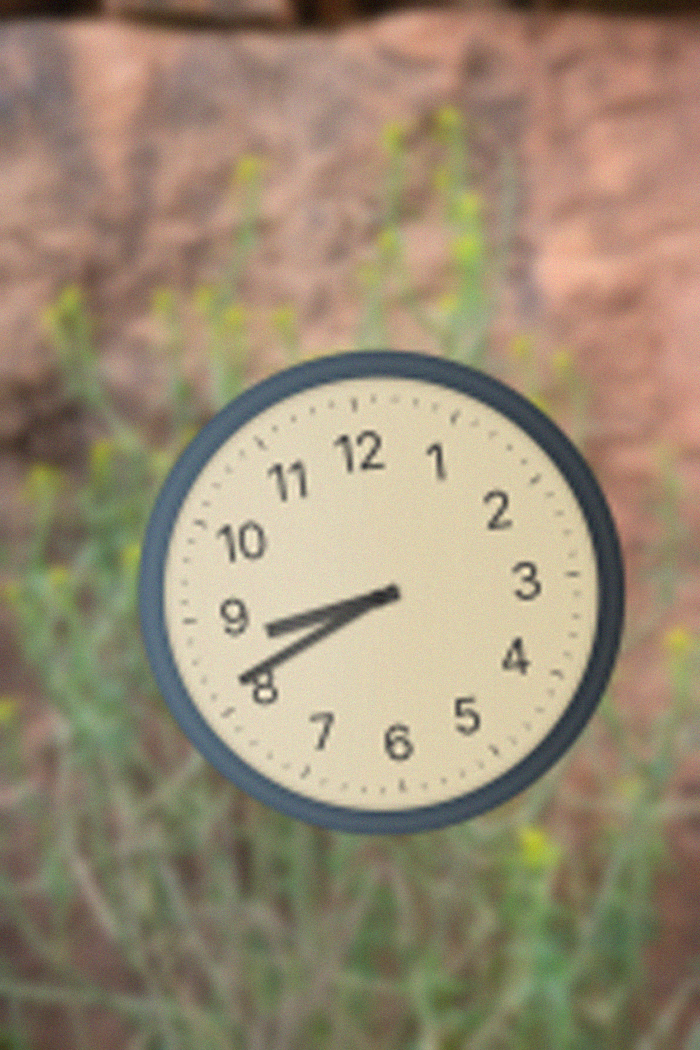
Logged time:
8h41
